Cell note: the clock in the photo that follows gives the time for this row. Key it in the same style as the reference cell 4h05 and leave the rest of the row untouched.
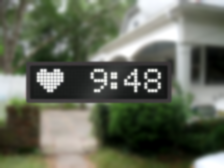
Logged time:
9h48
